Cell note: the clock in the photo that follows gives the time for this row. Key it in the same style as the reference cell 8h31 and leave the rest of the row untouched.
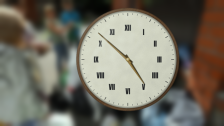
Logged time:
4h52
